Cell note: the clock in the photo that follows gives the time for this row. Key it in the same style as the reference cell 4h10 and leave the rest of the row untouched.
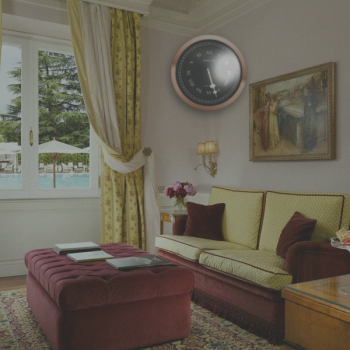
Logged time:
5h27
